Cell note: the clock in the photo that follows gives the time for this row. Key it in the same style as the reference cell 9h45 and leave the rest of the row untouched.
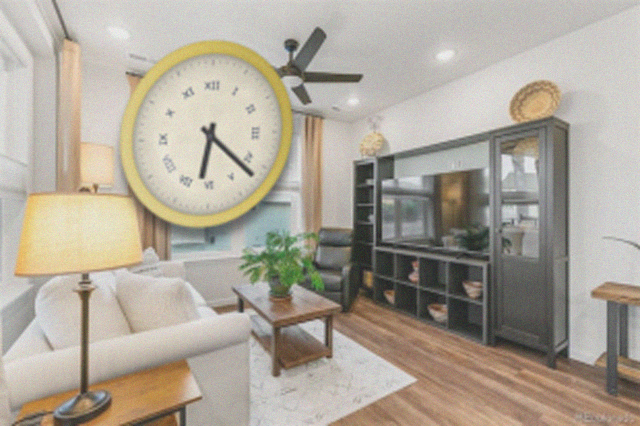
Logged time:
6h22
